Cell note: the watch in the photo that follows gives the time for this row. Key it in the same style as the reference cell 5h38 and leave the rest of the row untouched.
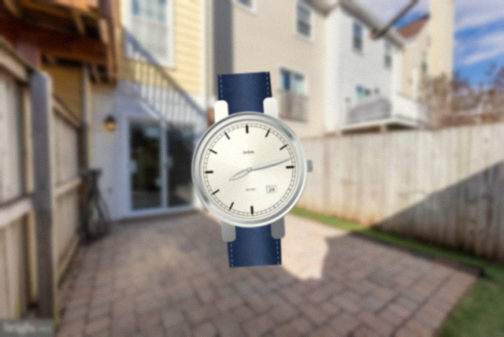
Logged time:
8h13
